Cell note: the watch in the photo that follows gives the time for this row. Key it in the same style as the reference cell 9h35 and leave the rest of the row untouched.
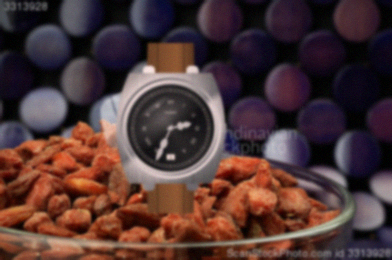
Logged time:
2h34
